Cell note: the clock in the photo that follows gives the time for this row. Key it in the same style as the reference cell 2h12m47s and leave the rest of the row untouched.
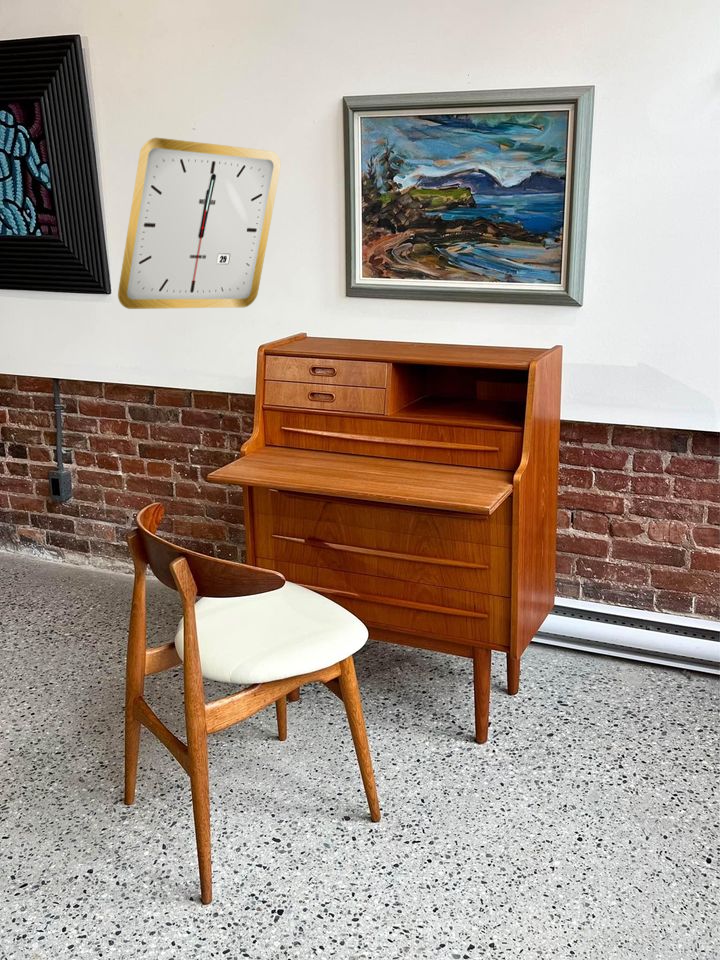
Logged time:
12h00m30s
